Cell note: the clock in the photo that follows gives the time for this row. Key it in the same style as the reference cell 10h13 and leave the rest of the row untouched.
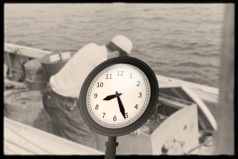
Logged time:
8h26
